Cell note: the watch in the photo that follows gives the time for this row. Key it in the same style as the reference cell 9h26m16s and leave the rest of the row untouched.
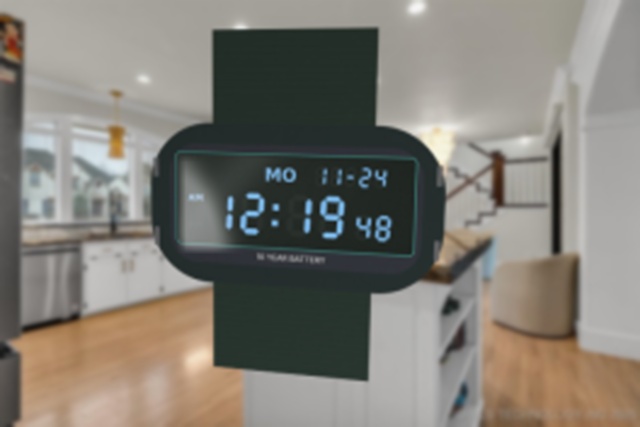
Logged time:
12h19m48s
